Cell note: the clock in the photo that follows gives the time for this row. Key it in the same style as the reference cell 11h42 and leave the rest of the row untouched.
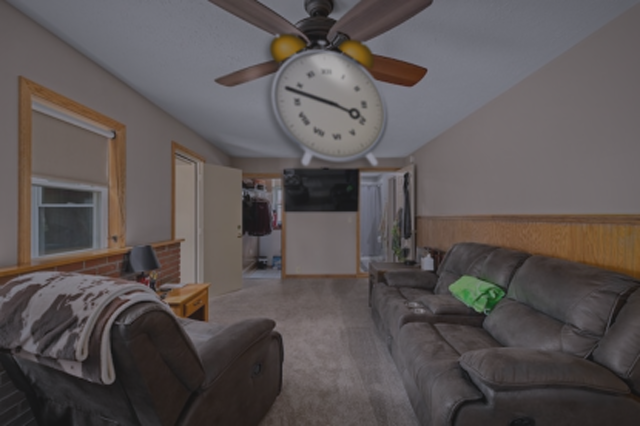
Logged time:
3h48
